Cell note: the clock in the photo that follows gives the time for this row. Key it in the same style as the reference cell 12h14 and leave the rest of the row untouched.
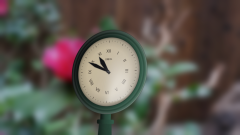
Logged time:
10h49
